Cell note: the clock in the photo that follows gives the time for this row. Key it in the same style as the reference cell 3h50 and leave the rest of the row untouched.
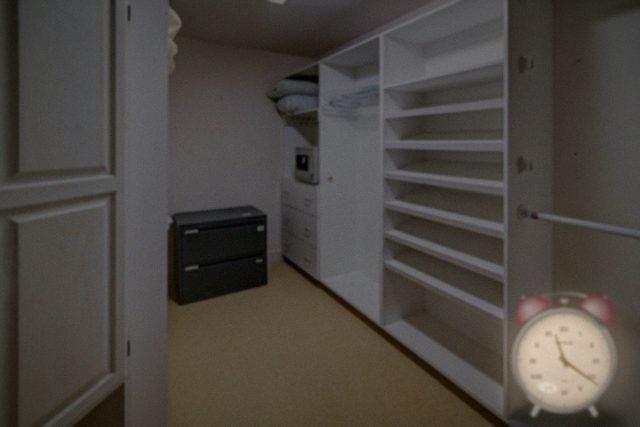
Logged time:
11h21
